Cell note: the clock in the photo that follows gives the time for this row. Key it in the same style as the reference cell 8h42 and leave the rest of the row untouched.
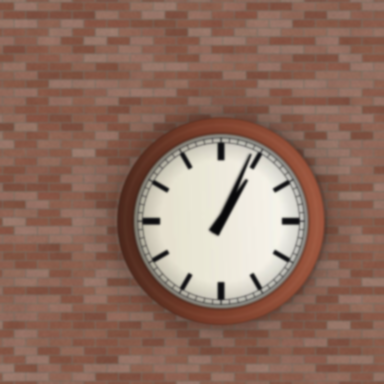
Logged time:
1h04
